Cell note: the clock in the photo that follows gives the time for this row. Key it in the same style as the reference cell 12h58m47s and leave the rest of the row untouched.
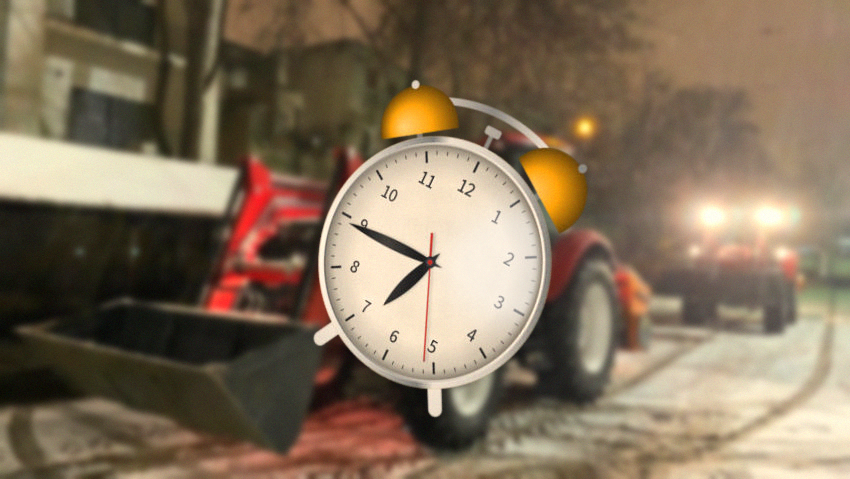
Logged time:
6h44m26s
